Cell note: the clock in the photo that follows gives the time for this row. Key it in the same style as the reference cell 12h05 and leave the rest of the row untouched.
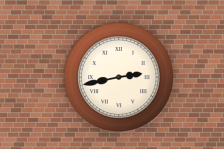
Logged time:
2h43
